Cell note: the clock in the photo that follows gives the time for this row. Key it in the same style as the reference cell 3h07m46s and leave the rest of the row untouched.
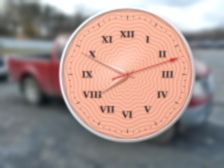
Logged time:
7h49m12s
